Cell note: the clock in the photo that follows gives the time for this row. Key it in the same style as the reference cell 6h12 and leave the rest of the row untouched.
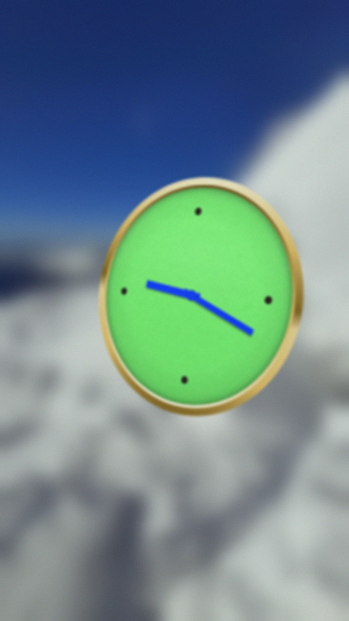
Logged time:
9h19
